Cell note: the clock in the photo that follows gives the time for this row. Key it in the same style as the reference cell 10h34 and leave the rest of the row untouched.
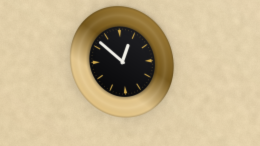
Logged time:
12h52
